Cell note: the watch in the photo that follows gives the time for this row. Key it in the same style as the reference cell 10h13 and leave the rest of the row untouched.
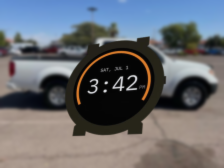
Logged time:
3h42
